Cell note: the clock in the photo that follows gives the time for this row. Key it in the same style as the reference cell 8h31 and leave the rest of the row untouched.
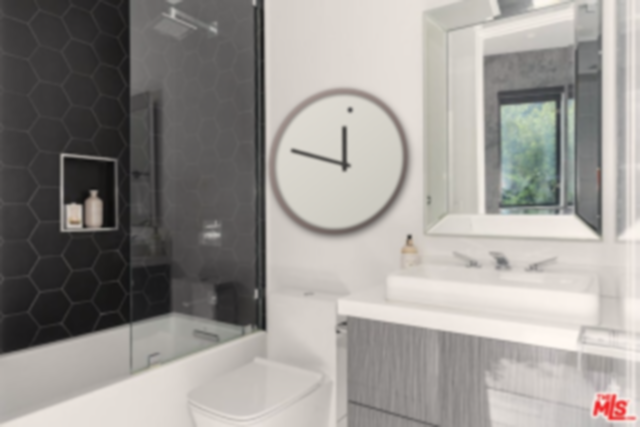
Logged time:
11h47
